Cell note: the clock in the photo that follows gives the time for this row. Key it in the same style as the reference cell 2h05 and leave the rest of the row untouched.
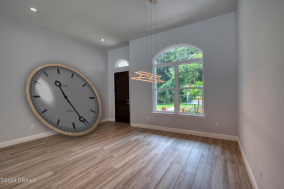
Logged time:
11h26
